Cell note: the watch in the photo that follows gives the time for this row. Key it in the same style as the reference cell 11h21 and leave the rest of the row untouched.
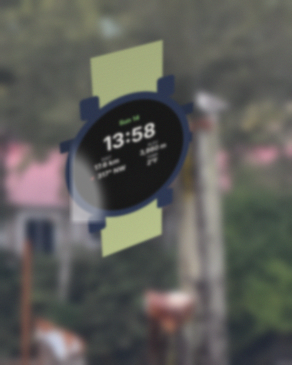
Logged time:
13h58
